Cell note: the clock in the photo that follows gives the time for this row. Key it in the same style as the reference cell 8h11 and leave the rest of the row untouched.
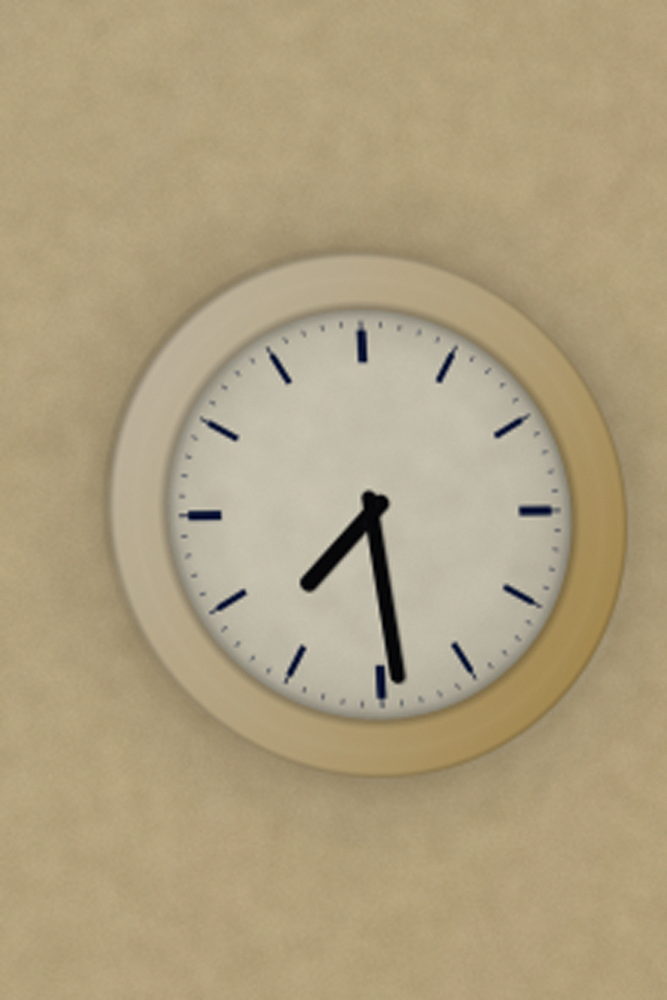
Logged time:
7h29
